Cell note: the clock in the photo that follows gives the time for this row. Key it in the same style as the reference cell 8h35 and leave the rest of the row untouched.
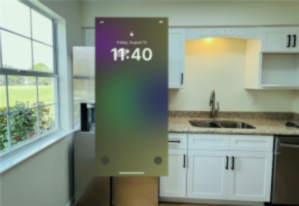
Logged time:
11h40
